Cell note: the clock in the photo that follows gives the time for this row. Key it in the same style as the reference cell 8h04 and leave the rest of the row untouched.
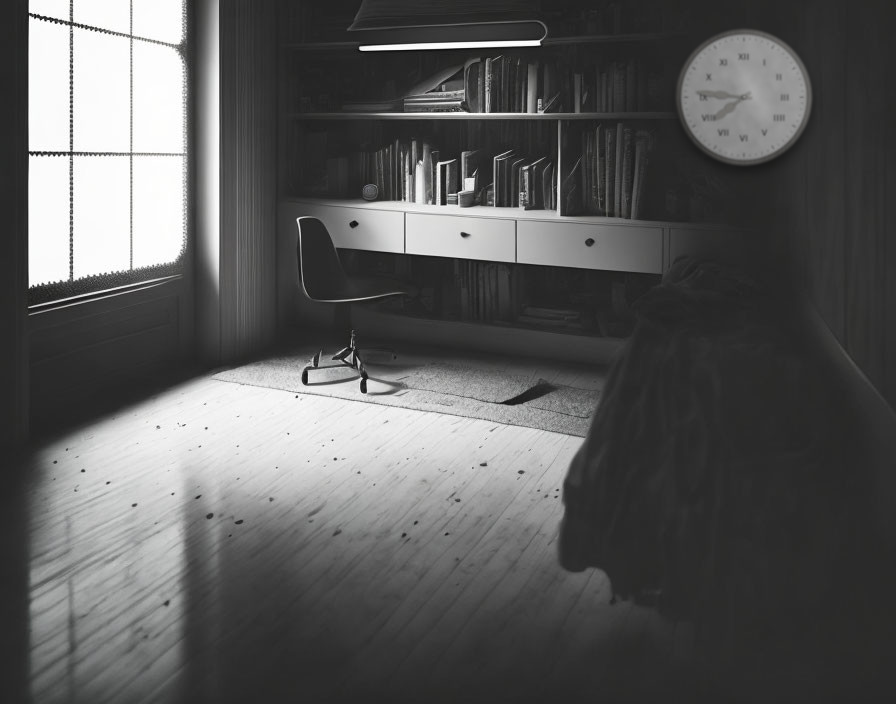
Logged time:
7h46
